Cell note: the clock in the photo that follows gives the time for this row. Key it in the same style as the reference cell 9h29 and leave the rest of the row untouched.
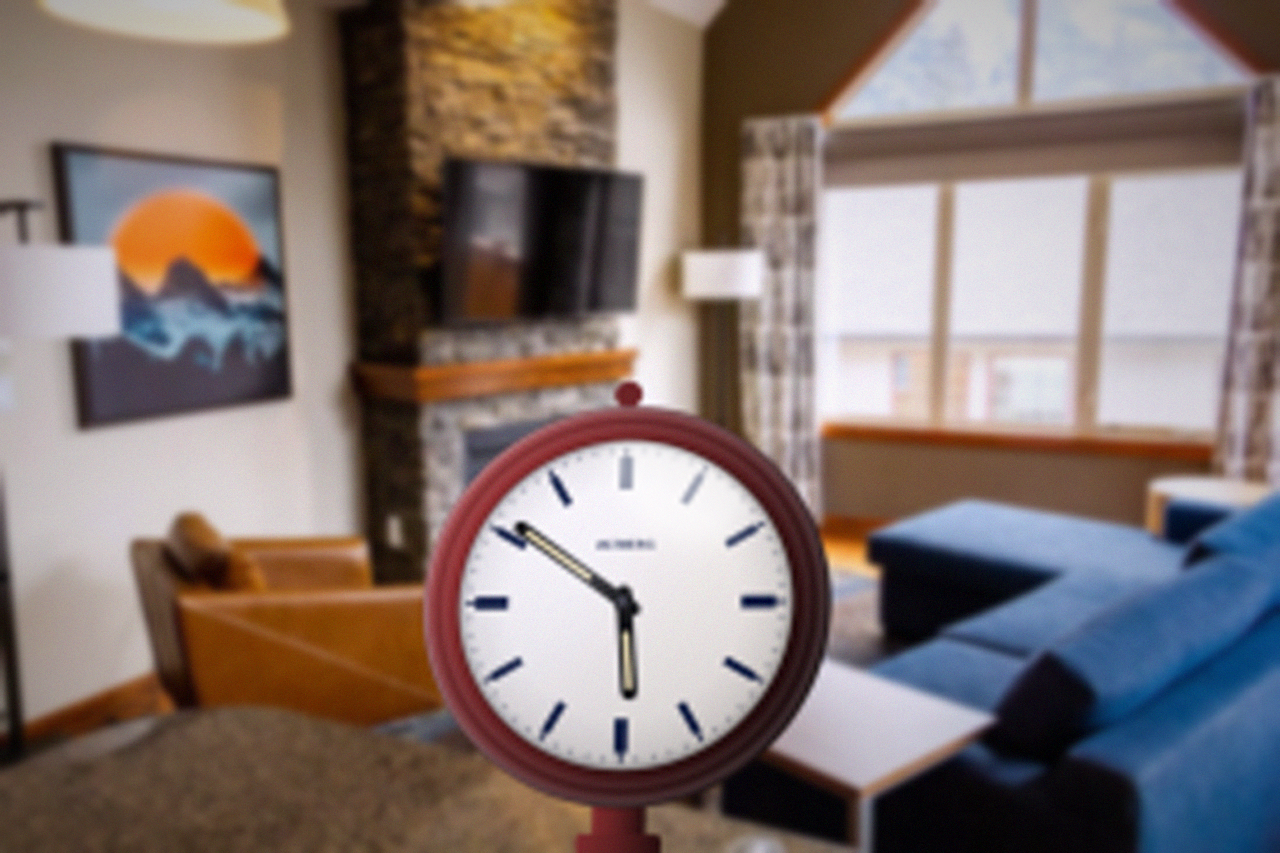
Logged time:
5h51
